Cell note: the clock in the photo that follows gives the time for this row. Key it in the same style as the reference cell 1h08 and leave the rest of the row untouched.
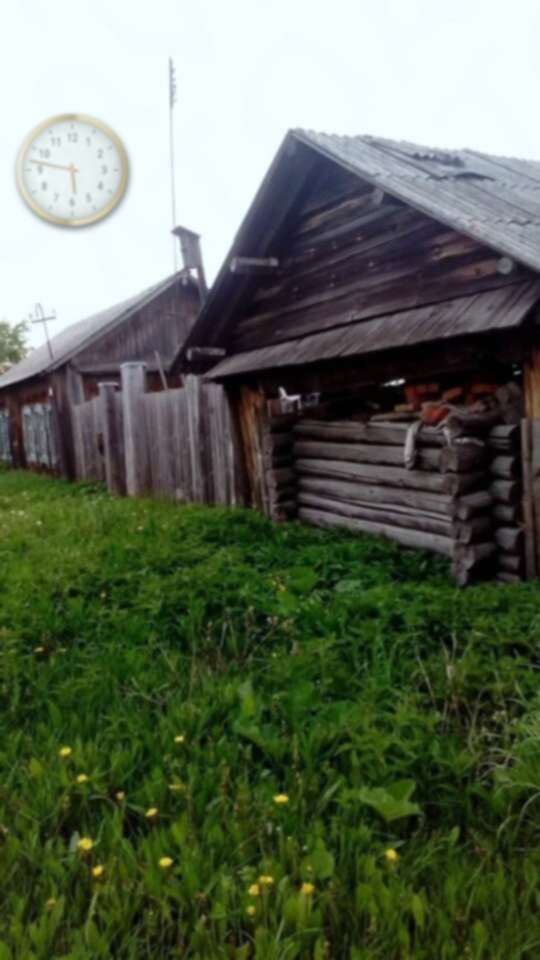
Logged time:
5h47
